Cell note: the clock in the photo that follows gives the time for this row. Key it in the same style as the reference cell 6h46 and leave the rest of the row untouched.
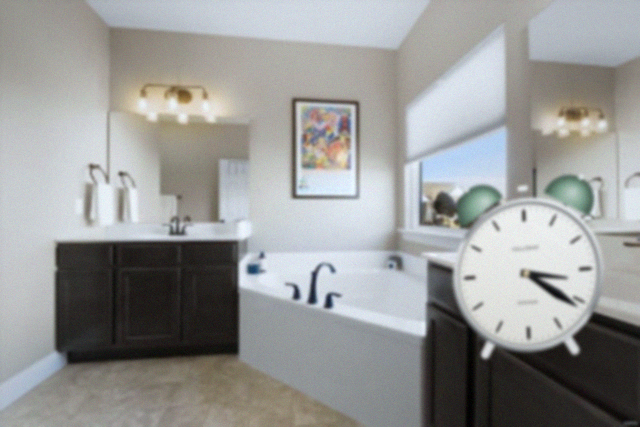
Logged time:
3h21
